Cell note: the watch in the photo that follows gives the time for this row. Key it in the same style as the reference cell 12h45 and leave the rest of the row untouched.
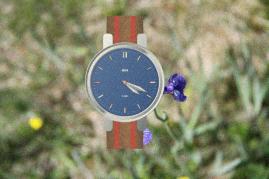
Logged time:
4h19
